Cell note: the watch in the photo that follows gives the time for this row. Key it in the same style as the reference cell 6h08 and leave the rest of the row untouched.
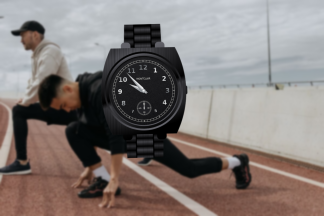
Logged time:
9h53
